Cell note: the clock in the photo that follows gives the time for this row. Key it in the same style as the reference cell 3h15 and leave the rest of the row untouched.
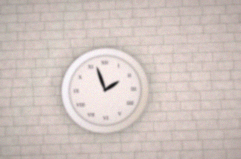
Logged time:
1h57
